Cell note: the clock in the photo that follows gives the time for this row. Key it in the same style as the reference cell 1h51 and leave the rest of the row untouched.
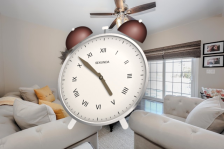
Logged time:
4h52
